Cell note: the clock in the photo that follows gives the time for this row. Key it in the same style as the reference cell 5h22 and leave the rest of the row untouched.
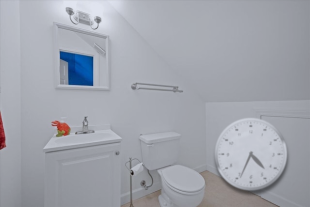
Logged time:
4h34
